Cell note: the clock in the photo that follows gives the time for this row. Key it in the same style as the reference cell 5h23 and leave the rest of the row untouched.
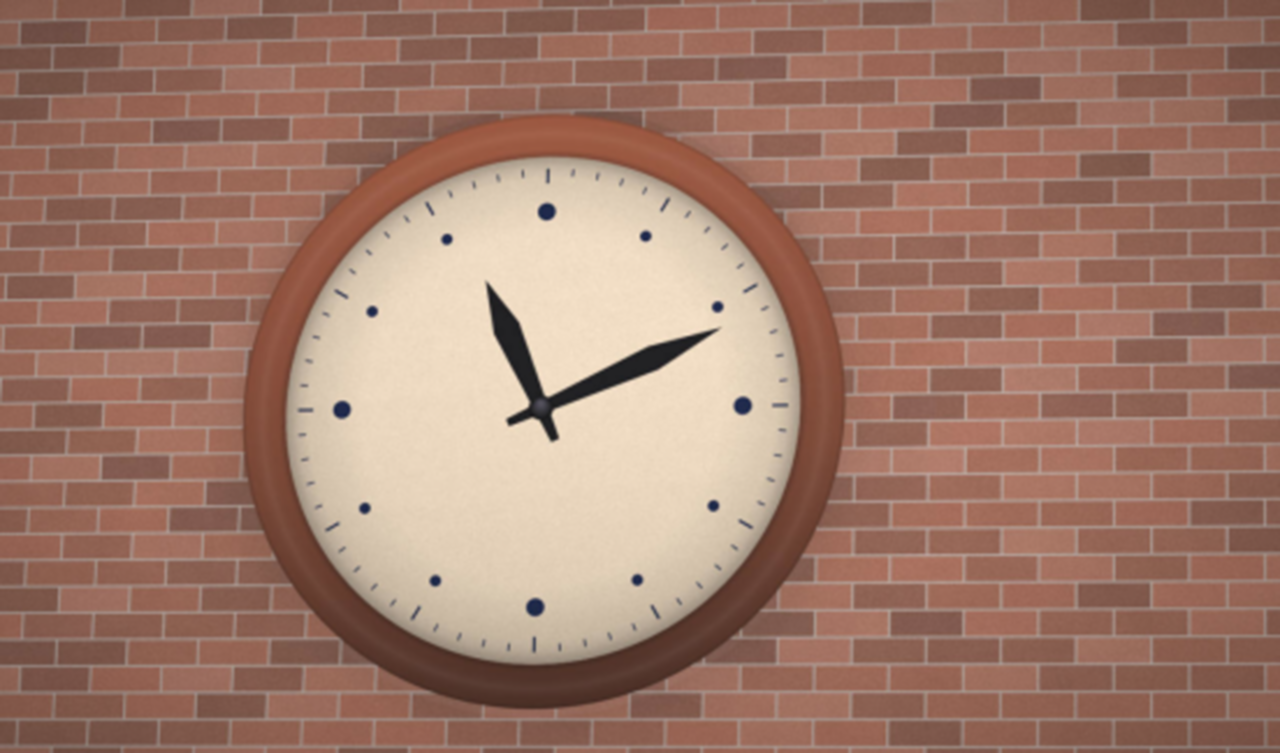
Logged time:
11h11
